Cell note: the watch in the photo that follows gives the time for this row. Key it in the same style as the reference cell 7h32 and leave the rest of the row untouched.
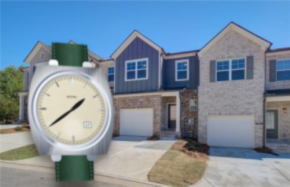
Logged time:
1h39
